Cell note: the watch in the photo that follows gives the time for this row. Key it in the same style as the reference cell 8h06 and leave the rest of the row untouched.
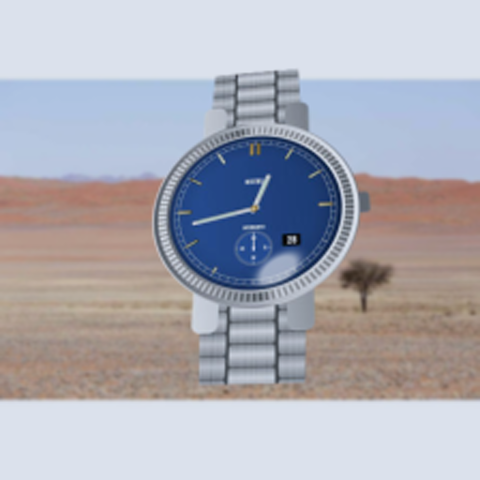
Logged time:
12h43
